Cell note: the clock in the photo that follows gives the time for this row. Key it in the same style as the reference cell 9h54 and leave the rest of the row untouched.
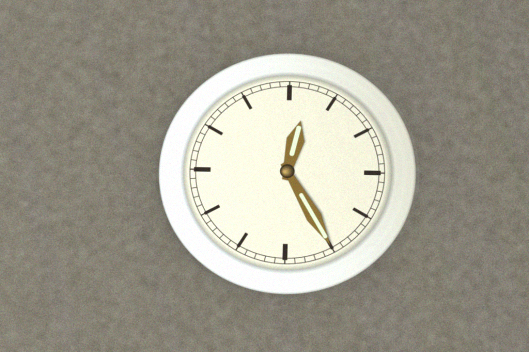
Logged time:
12h25
